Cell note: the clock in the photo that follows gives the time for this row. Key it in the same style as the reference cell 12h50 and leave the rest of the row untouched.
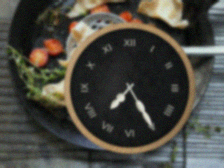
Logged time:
7h25
